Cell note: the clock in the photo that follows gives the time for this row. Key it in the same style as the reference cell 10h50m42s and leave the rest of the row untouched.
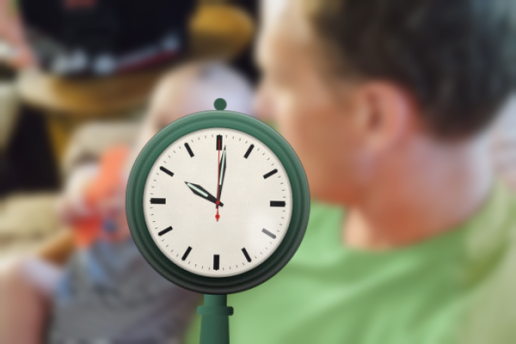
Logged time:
10h01m00s
